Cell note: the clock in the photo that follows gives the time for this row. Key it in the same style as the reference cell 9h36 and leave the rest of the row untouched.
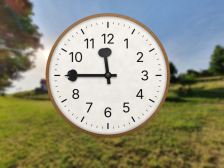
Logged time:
11h45
